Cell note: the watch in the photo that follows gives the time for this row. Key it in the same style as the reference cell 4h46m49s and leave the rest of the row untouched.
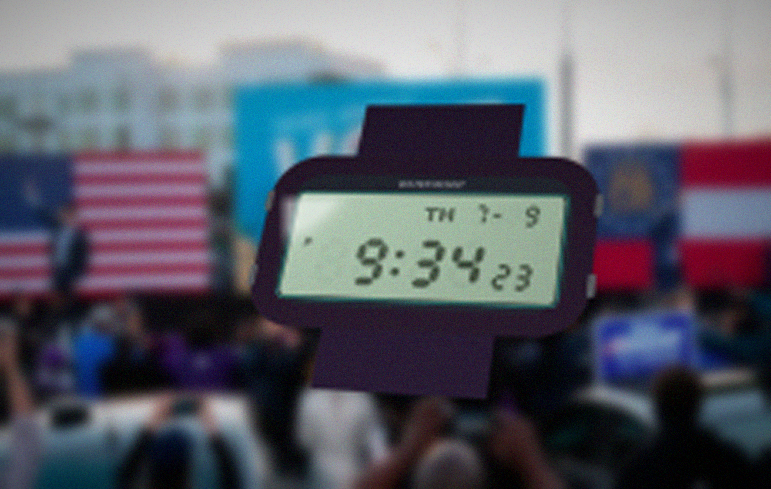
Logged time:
9h34m23s
